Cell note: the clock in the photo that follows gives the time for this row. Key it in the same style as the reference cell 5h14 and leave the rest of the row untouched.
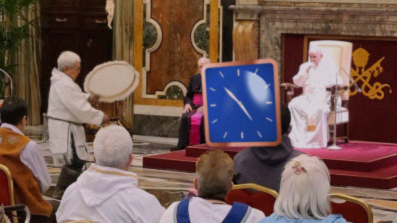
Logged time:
4h53
